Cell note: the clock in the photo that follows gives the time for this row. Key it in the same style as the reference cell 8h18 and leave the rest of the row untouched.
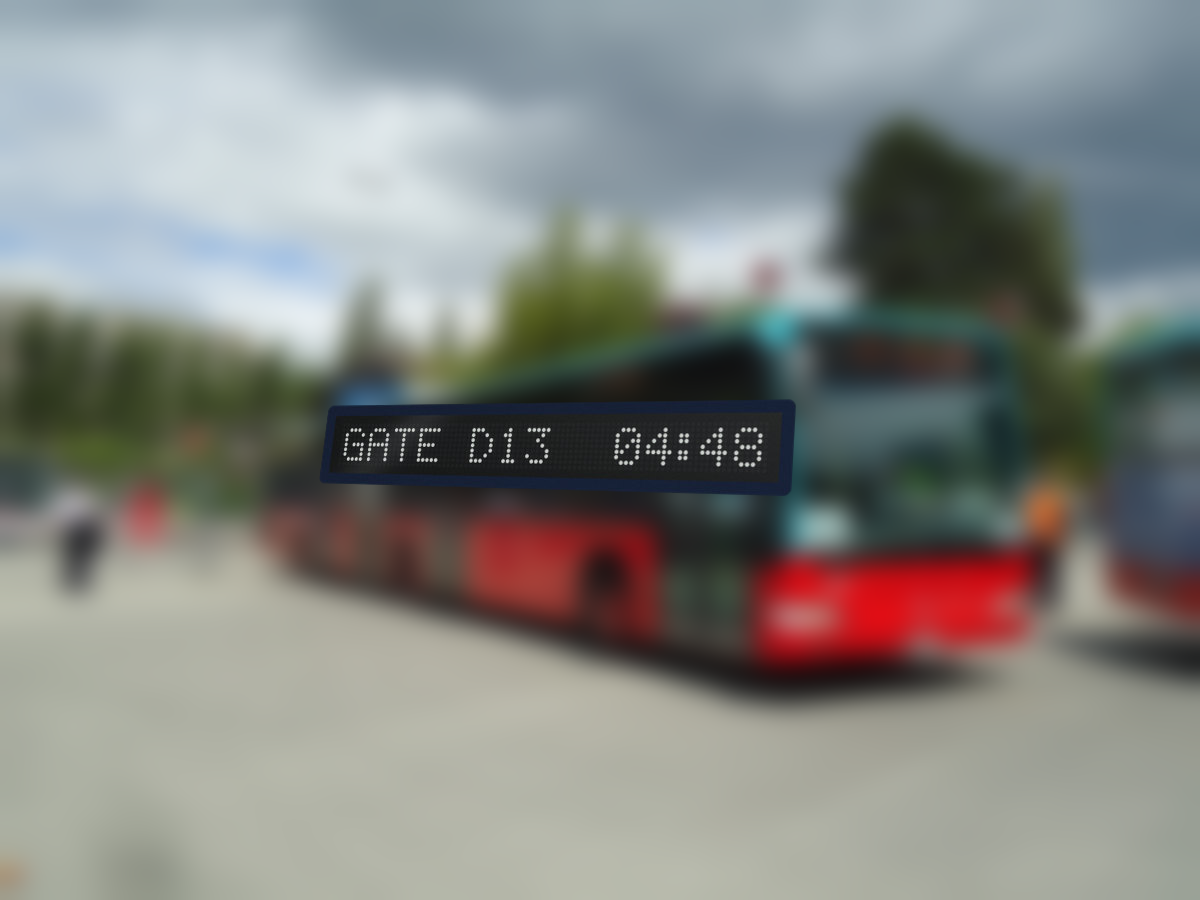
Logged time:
4h48
